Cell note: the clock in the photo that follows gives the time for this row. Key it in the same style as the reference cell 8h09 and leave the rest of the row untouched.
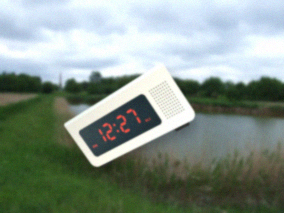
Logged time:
12h27
